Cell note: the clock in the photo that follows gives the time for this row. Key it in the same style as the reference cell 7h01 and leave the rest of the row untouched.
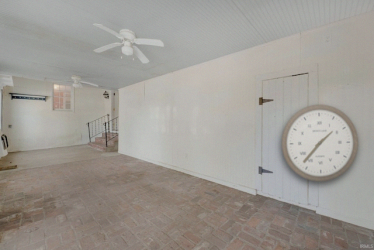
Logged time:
1h37
